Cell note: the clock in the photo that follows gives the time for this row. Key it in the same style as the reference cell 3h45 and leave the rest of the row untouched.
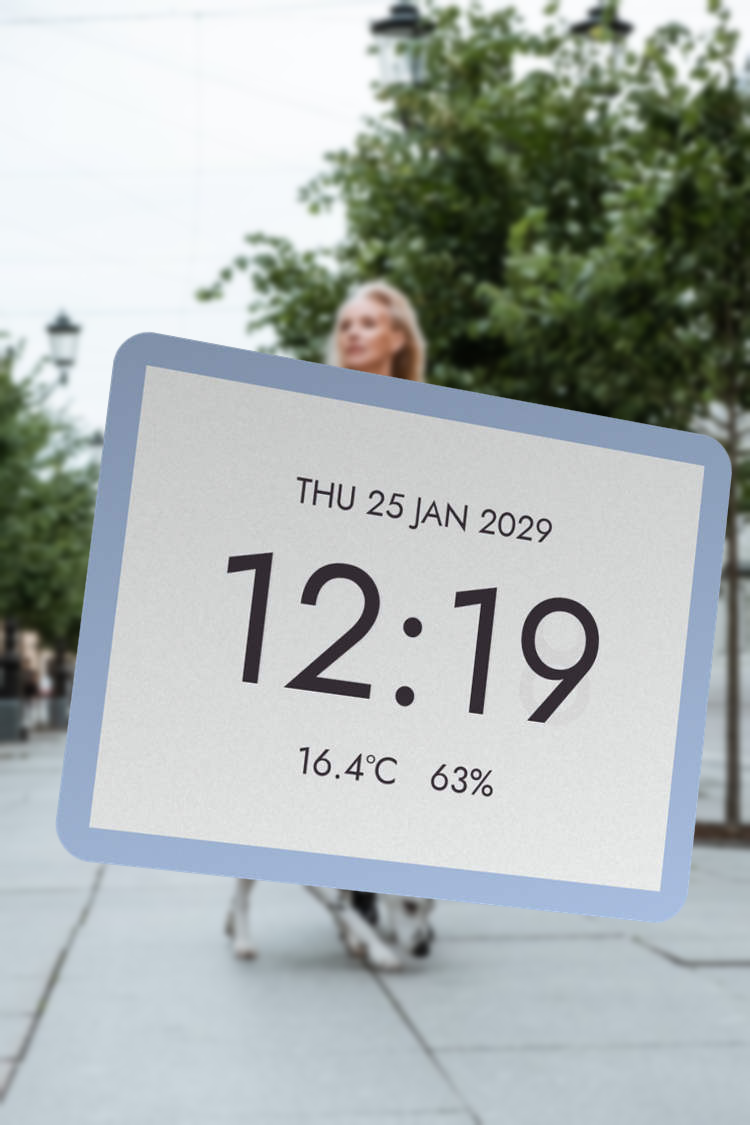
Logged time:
12h19
